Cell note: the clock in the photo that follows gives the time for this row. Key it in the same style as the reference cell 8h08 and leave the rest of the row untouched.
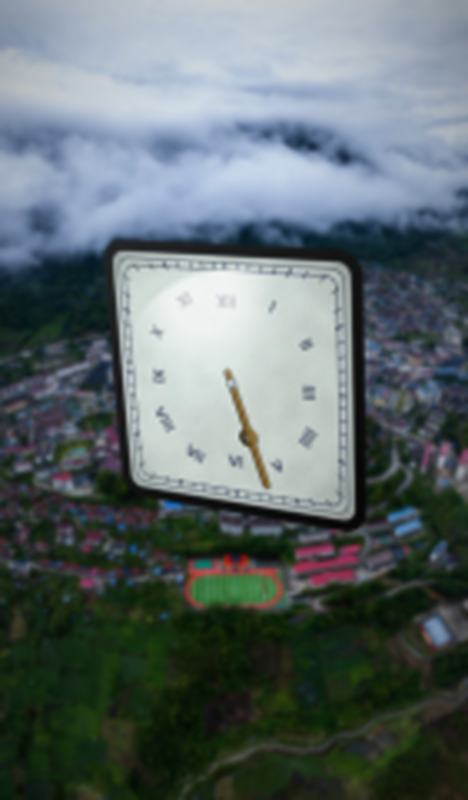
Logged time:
5h27
